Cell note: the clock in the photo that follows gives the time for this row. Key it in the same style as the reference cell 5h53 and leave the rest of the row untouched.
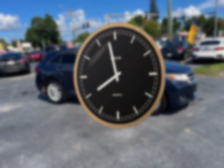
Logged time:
7h58
